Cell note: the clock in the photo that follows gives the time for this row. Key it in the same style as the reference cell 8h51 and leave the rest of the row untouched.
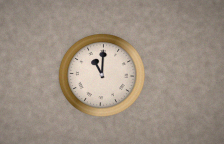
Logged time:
11h00
